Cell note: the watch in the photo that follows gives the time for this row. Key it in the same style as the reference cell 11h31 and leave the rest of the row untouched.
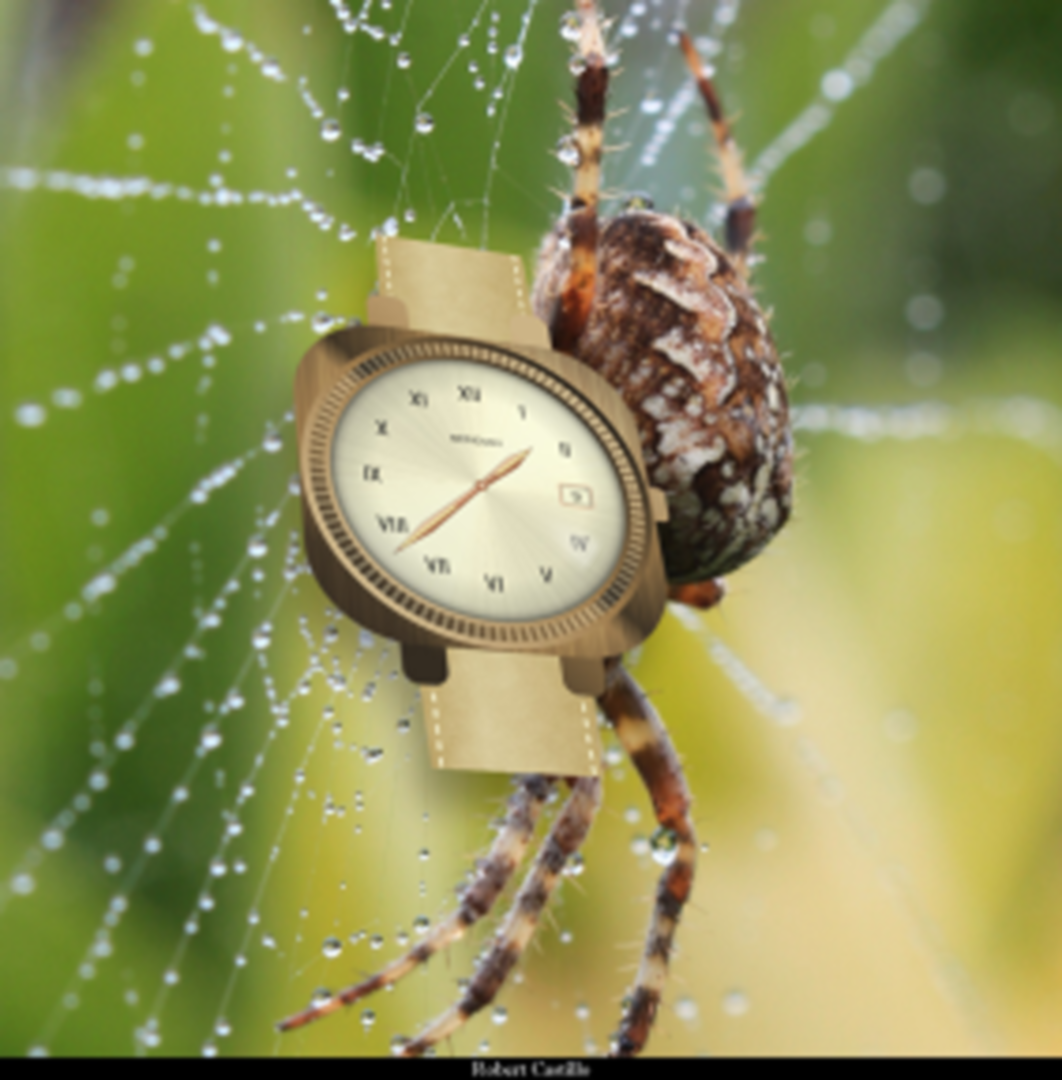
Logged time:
1h38
